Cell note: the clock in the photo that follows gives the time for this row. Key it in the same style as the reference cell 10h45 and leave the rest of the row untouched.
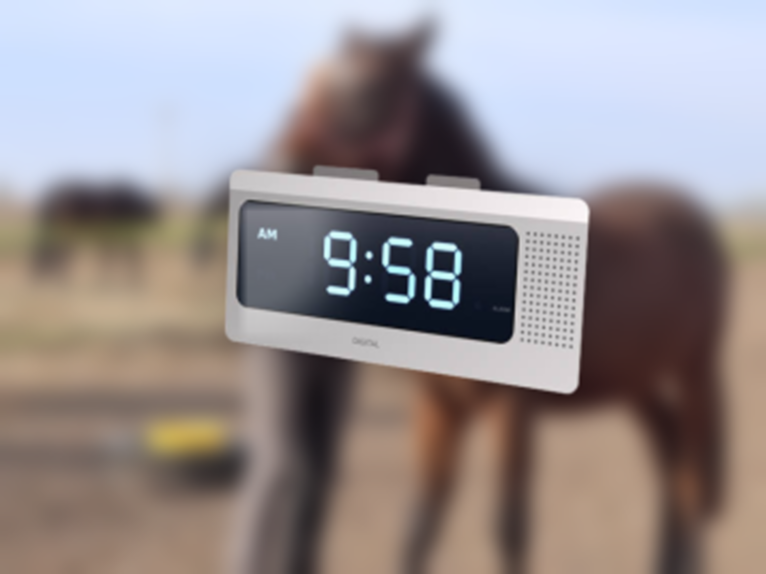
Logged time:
9h58
